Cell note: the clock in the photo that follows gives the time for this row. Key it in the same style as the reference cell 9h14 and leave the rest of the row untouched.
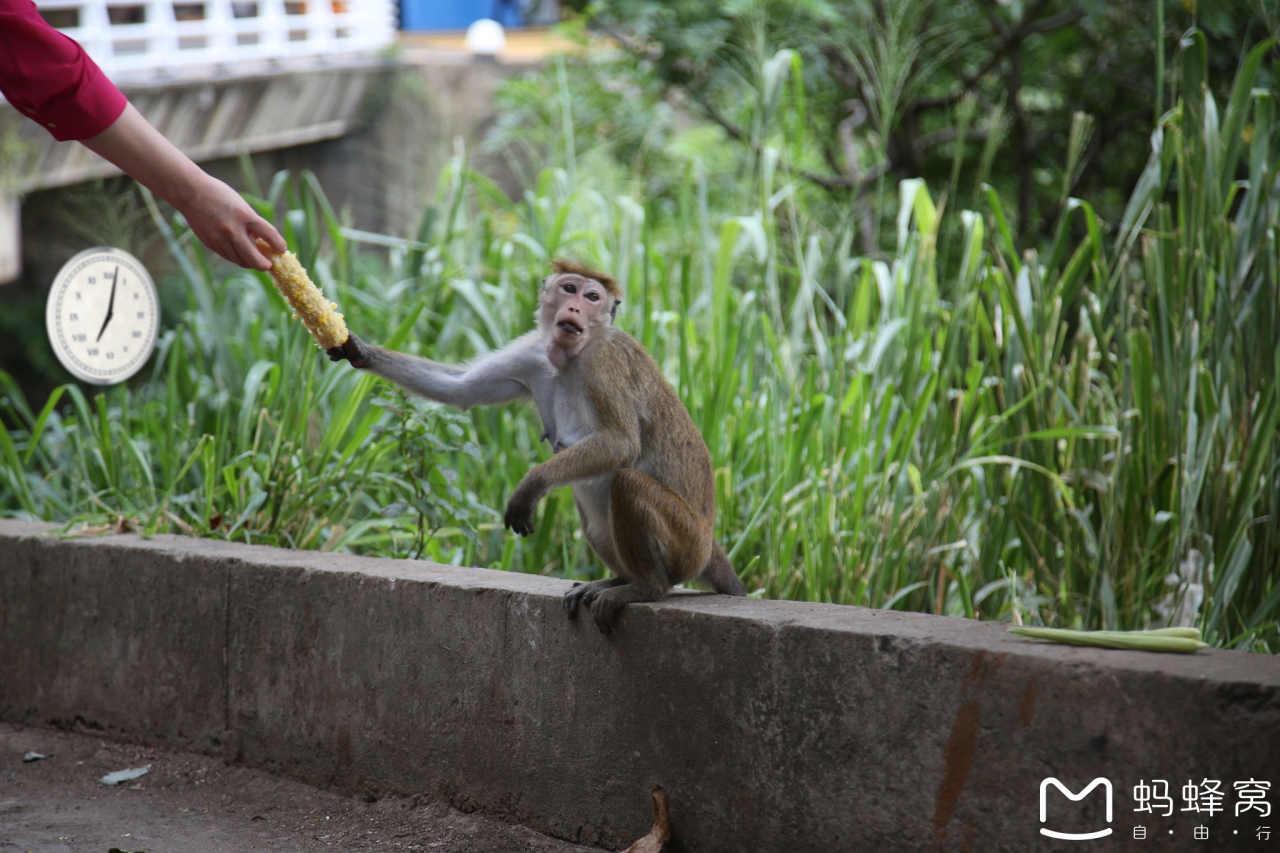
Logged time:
7h02
